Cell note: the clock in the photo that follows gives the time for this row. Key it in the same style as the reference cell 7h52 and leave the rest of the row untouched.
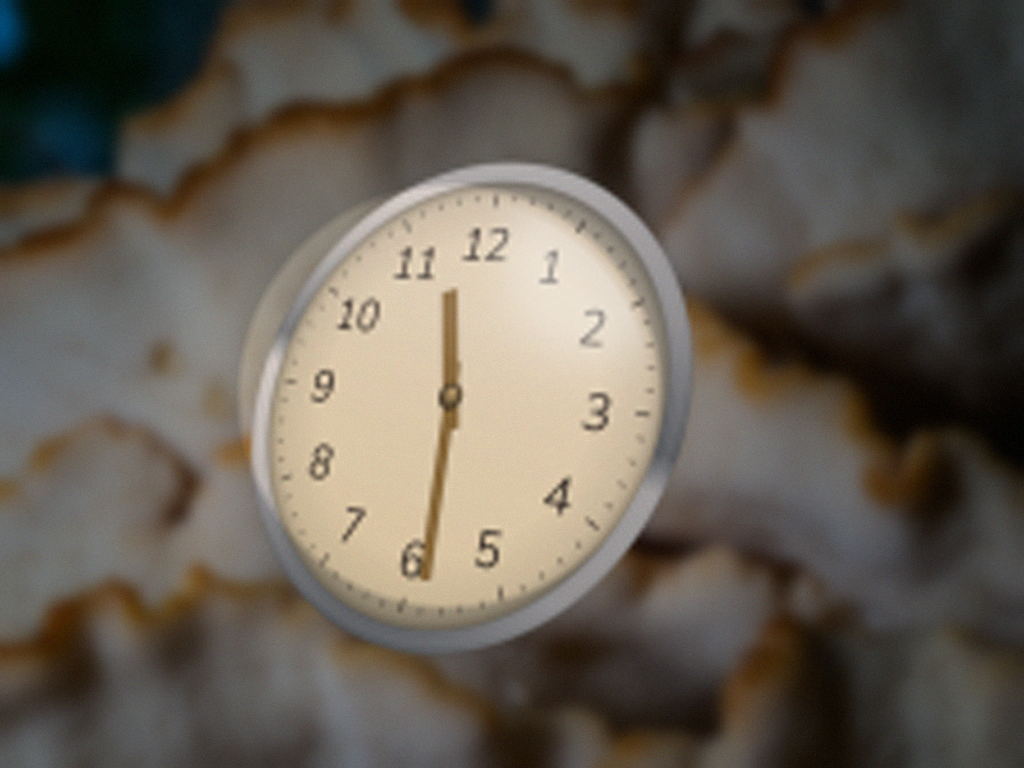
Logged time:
11h29
